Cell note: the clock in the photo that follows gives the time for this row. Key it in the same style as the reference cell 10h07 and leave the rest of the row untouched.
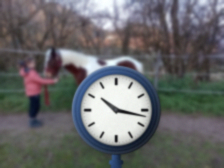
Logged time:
10h17
